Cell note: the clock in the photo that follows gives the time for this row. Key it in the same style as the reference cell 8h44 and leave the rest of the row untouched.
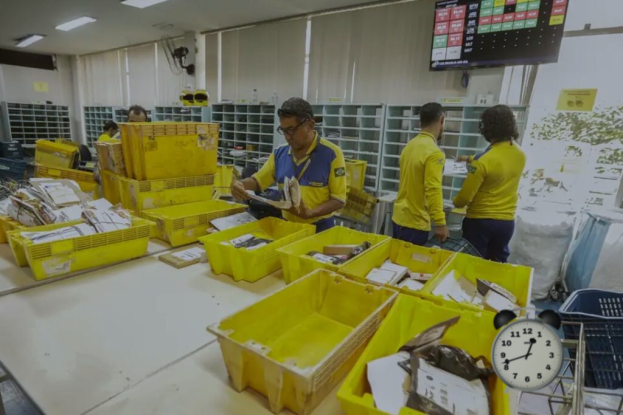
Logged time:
12h42
